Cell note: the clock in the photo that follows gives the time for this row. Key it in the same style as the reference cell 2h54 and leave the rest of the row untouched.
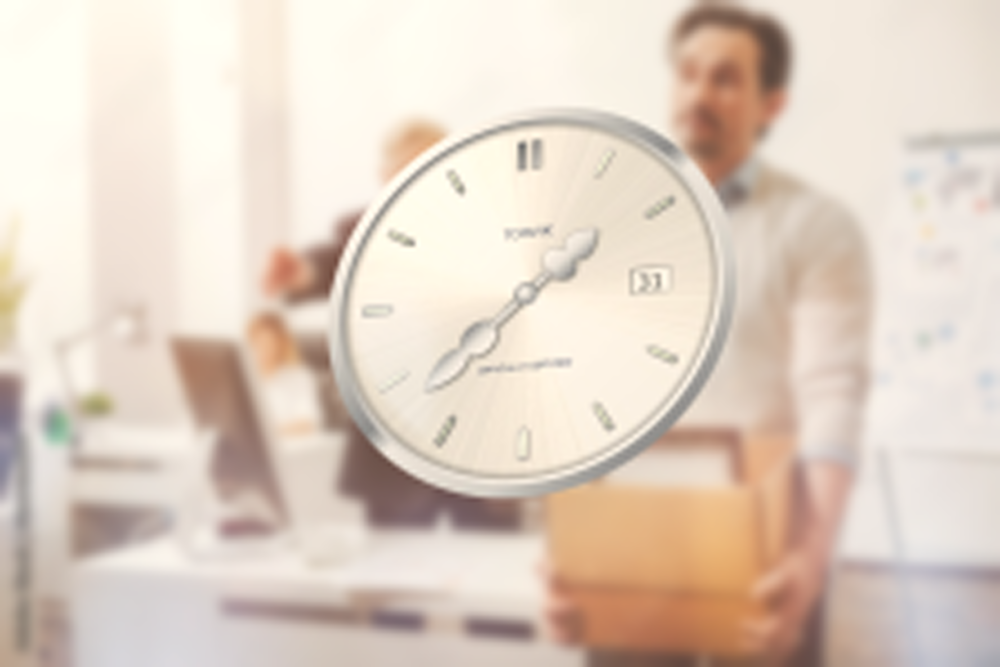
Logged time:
1h38
